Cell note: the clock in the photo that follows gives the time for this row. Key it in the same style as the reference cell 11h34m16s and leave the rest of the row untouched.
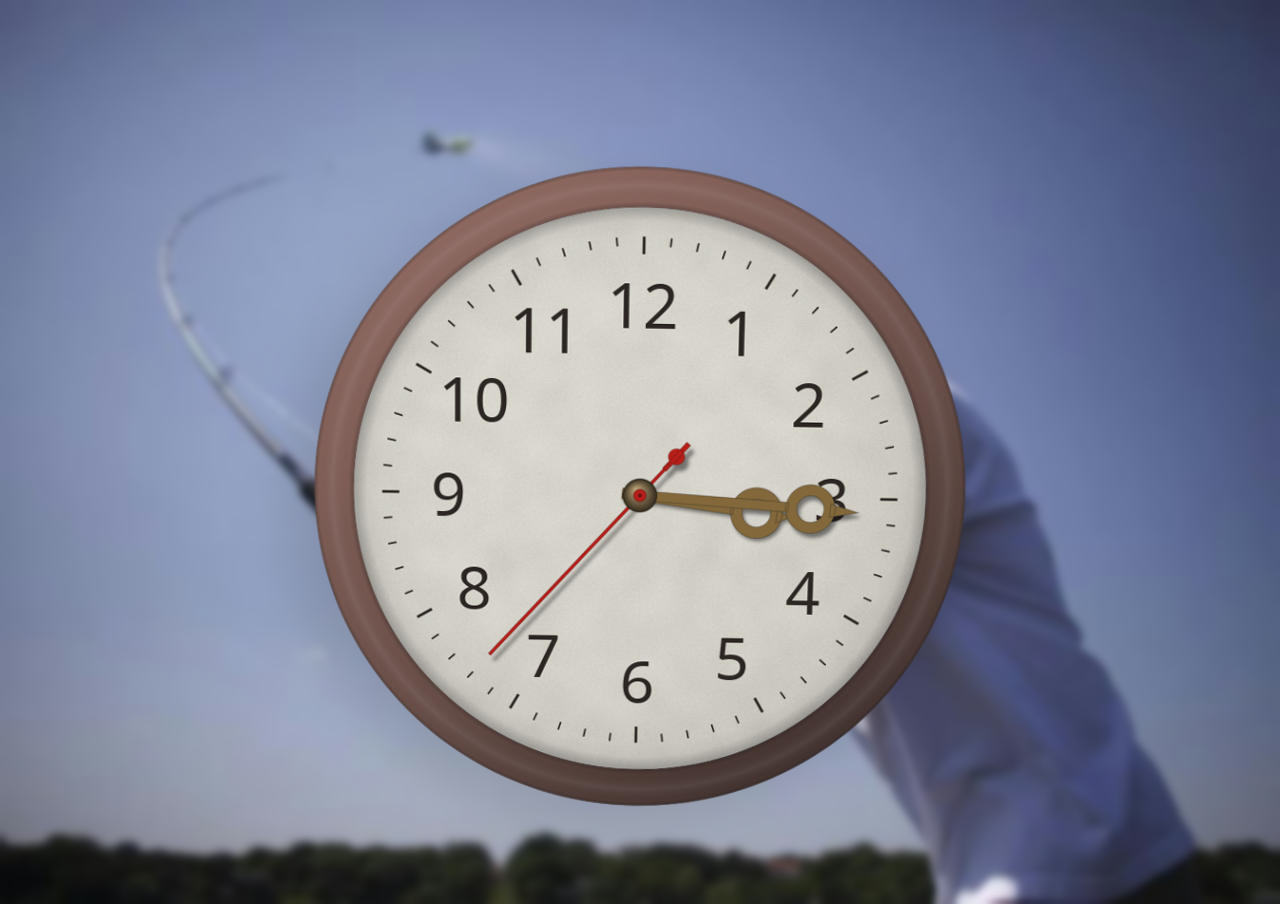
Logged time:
3h15m37s
